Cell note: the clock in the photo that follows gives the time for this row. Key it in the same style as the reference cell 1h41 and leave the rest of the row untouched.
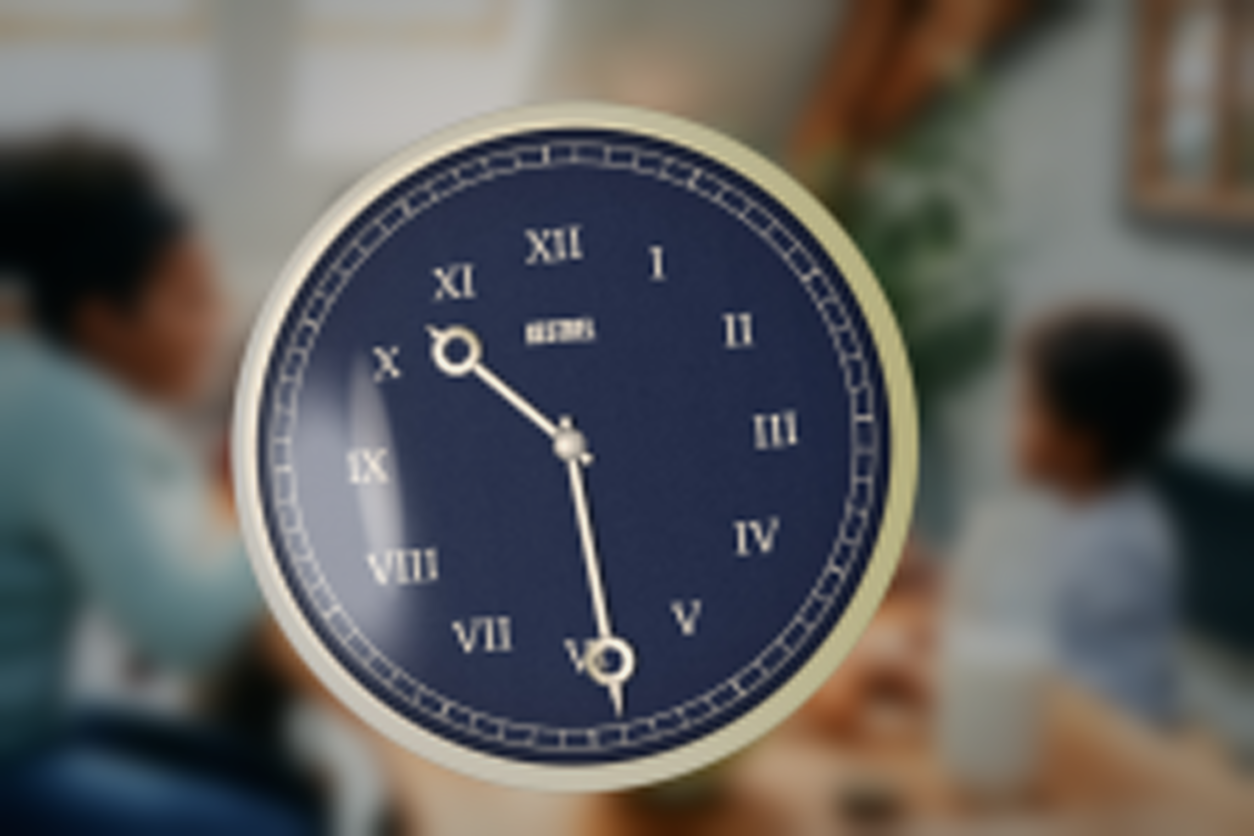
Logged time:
10h29
